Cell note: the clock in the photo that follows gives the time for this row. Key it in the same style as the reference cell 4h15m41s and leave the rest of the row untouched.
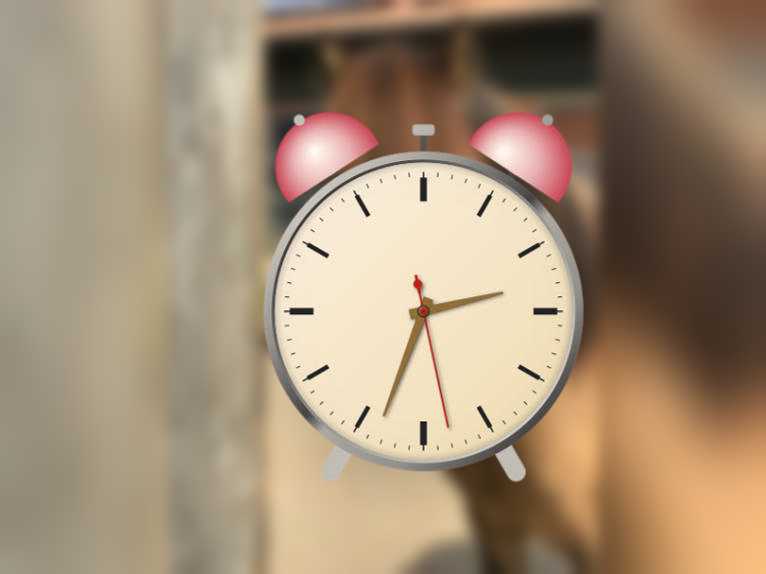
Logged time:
2h33m28s
